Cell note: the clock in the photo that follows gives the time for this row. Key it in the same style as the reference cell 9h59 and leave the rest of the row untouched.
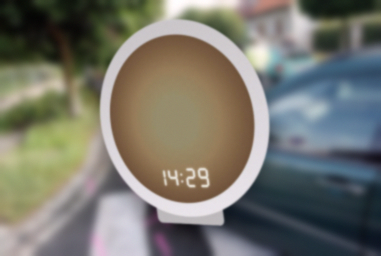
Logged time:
14h29
